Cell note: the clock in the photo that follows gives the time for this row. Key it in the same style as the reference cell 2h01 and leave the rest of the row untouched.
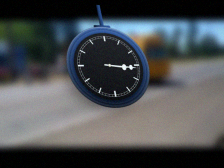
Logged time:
3h16
